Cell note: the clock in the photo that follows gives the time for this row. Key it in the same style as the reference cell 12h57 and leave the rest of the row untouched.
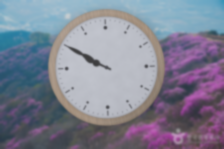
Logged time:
9h50
